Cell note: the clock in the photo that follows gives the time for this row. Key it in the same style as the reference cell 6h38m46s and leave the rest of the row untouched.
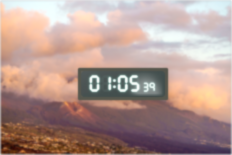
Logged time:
1h05m39s
